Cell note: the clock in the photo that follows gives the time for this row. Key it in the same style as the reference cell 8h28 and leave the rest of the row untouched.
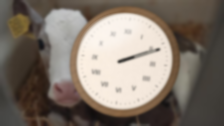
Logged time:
2h11
